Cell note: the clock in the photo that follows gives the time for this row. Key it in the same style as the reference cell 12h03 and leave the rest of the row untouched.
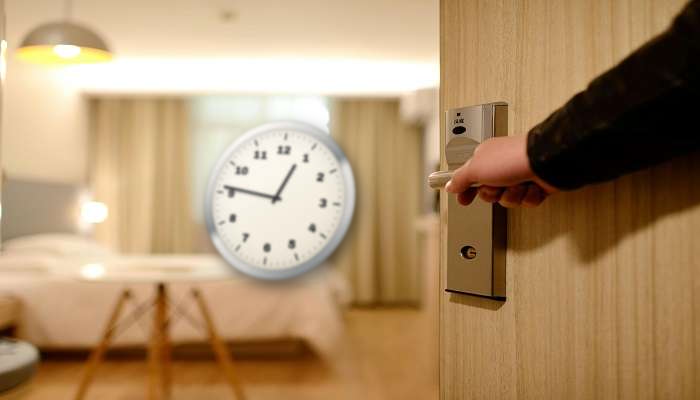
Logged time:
12h46
